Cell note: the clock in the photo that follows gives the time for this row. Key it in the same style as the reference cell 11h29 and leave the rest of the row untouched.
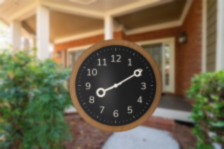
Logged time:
8h10
